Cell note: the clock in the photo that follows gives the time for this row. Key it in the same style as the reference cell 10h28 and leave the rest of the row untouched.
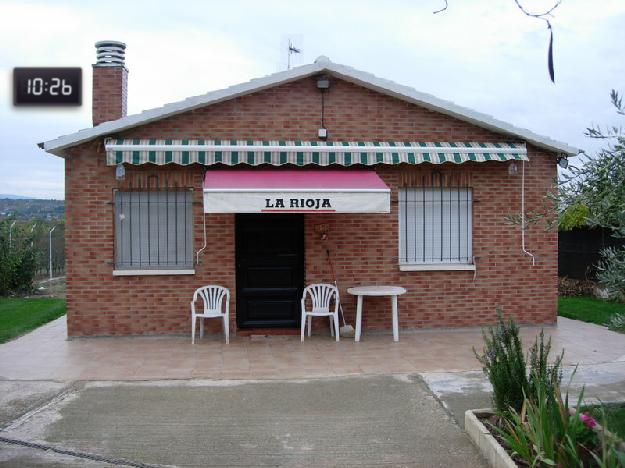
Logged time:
10h26
